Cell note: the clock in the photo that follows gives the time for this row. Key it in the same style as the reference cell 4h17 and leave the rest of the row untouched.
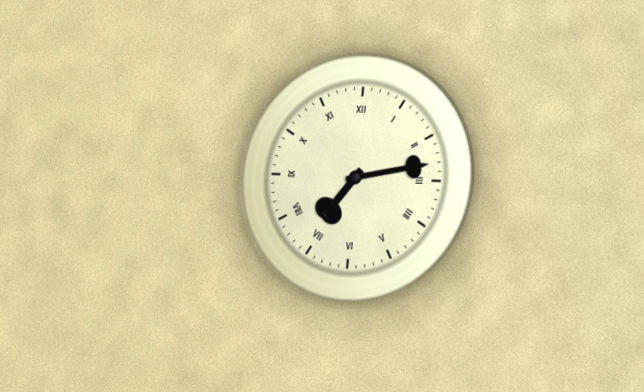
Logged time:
7h13
